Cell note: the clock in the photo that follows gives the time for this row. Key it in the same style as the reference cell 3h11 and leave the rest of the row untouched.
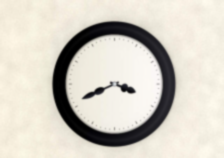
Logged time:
3h41
